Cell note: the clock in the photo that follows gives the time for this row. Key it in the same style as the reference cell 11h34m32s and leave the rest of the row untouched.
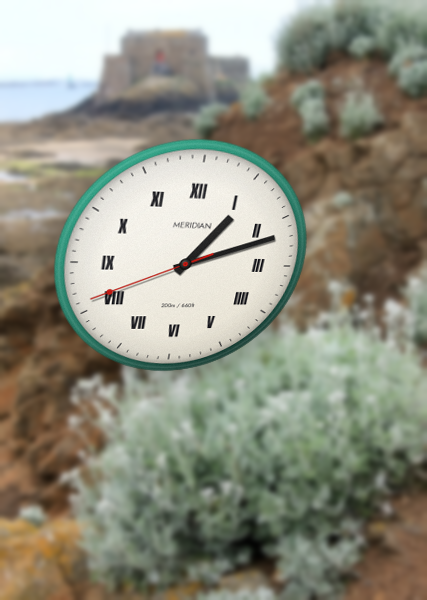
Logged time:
1h11m41s
